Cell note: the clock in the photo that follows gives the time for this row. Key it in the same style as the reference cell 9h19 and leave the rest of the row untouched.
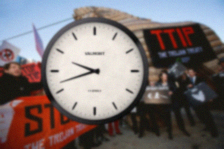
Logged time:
9h42
